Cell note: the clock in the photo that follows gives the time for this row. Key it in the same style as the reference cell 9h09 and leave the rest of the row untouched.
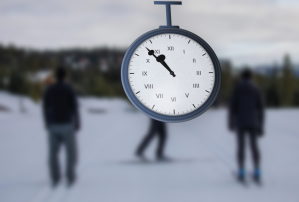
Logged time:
10h53
